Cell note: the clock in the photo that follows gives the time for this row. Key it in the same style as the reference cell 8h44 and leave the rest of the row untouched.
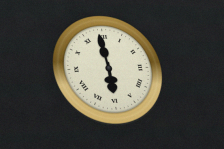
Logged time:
5h59
